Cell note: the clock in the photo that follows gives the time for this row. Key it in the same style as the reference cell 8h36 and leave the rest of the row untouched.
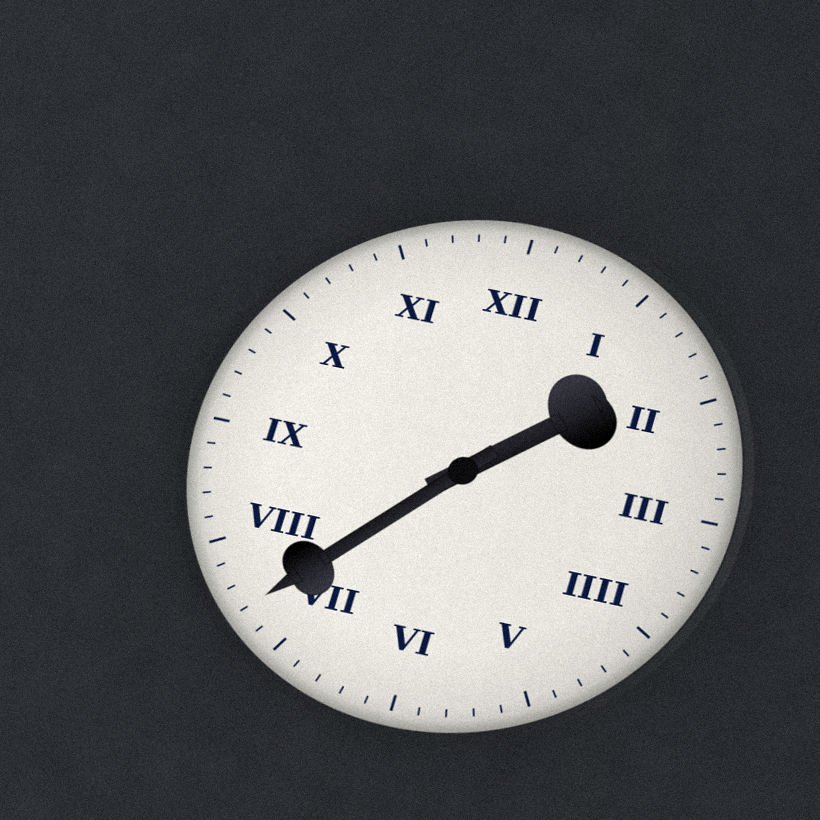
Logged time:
1h37
